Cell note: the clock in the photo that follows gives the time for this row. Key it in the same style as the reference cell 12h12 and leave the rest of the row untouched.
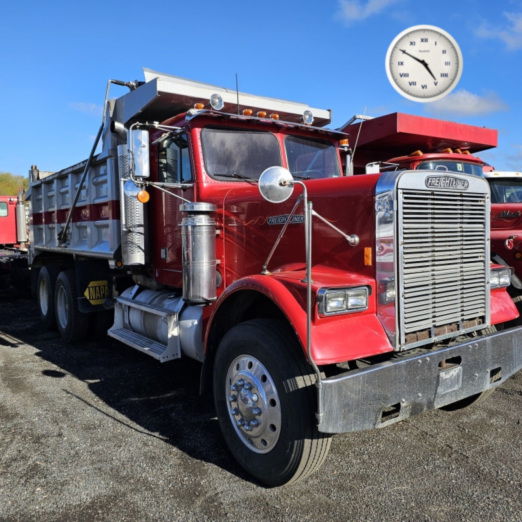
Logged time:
4h50
